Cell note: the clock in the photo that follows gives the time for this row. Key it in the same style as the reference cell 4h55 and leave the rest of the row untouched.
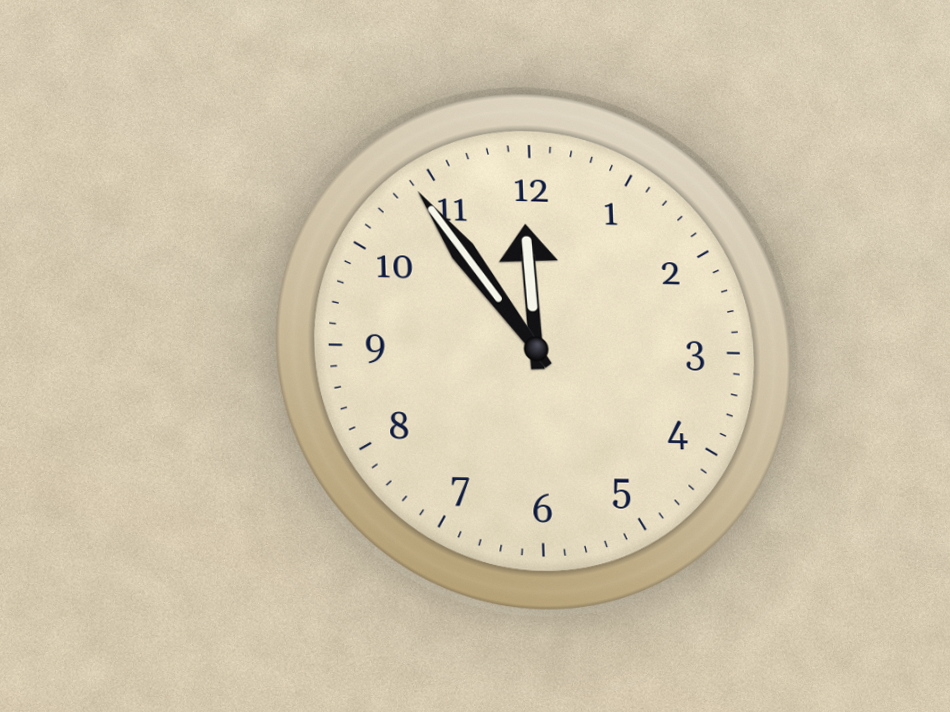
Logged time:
11h54
